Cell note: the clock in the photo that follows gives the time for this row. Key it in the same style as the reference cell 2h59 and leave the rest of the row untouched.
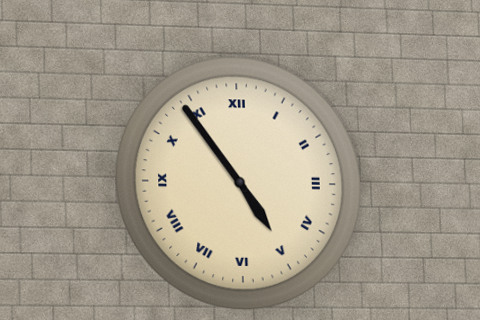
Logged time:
4h54
